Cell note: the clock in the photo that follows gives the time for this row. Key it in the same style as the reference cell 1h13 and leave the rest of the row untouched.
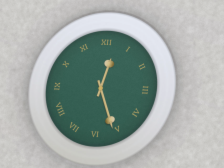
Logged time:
12h26
